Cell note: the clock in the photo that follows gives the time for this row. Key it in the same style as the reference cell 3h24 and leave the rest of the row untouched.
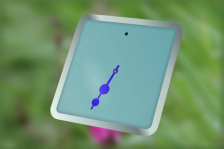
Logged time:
6h33
